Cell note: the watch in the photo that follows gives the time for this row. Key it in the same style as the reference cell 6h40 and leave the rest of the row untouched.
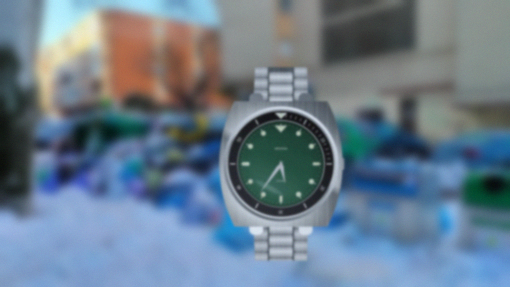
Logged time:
5h36
